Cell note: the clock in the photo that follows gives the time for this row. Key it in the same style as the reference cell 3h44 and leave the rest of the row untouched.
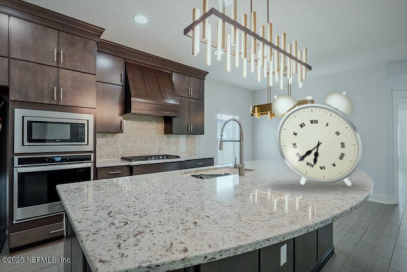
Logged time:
6h39
